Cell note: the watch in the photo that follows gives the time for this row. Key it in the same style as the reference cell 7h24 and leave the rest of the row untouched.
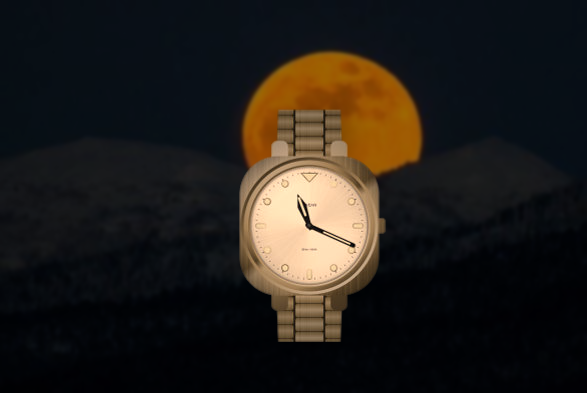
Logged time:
11h19
